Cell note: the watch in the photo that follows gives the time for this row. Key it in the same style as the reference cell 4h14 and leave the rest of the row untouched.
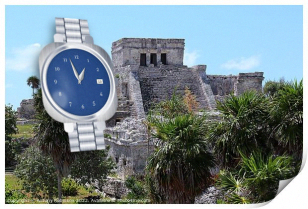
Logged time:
12h57
